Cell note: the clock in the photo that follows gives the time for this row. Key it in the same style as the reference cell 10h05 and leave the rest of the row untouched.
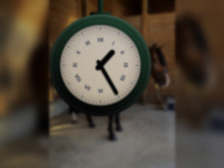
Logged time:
1h25
